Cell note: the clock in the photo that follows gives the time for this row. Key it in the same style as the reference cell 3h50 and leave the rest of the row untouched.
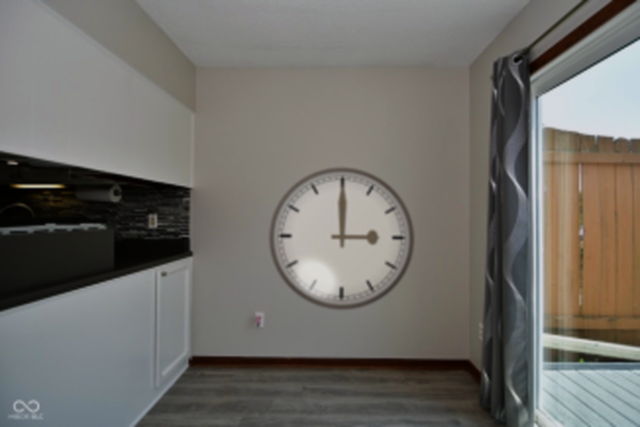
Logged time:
3h00
